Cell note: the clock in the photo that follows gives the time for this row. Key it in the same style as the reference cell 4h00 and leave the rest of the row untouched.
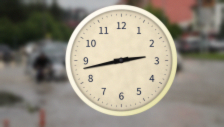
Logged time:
2h43
